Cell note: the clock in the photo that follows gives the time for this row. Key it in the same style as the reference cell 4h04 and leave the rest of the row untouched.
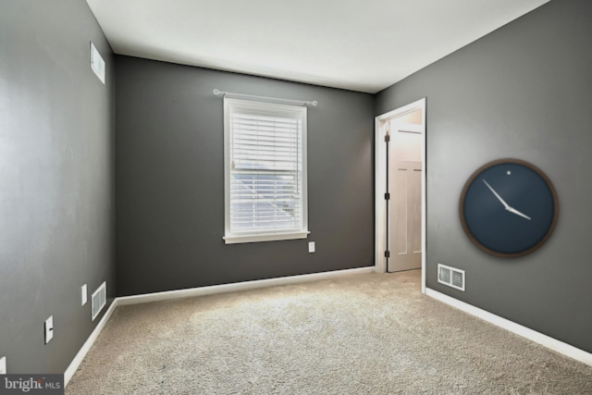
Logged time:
3h53
